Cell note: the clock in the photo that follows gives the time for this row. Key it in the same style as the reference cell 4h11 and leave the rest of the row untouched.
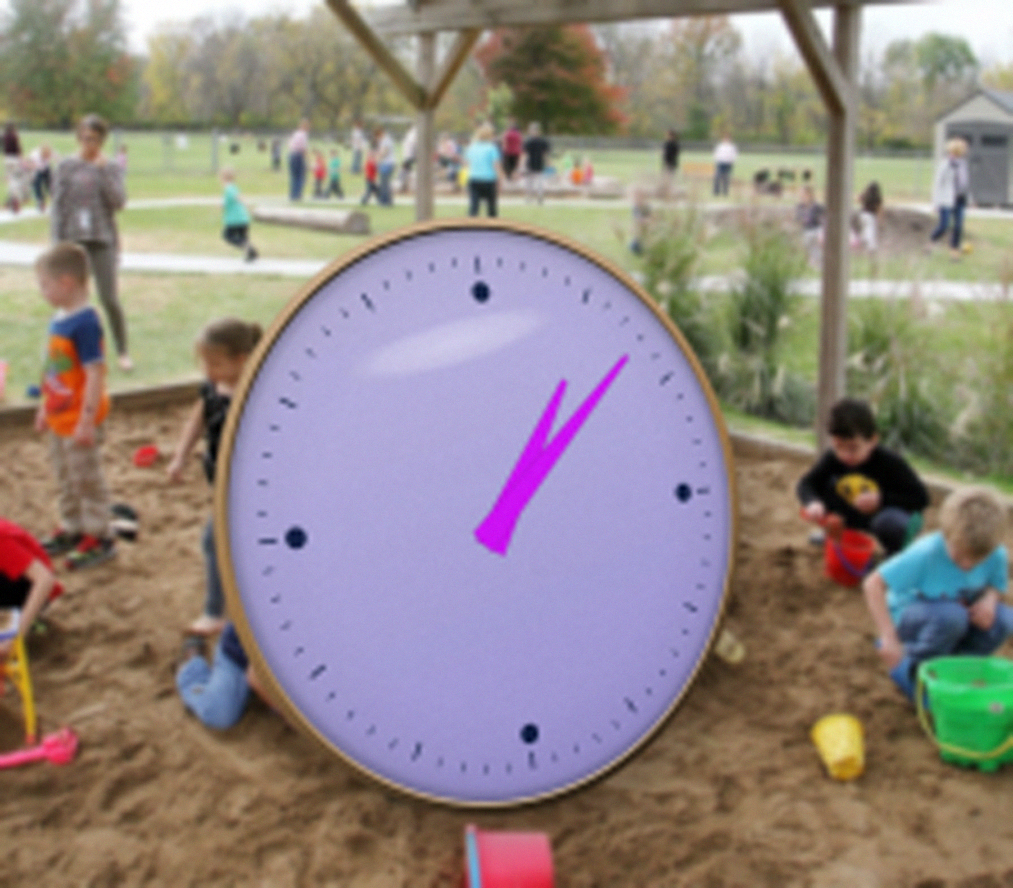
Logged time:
1h08
